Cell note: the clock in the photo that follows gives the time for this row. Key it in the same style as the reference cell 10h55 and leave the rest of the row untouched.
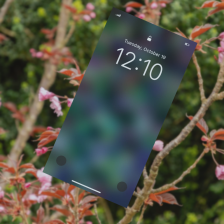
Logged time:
12h10
